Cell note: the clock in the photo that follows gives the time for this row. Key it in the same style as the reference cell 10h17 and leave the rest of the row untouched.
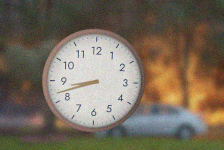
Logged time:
8h42
